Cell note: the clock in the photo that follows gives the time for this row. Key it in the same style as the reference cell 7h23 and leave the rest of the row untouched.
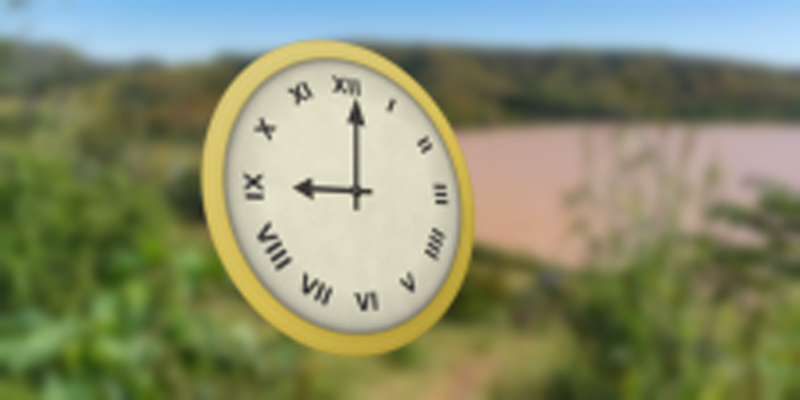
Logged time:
9h01
